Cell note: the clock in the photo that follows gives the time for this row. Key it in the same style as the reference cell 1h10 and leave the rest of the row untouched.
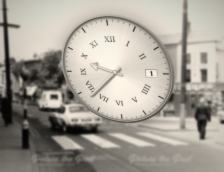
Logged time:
9h38
